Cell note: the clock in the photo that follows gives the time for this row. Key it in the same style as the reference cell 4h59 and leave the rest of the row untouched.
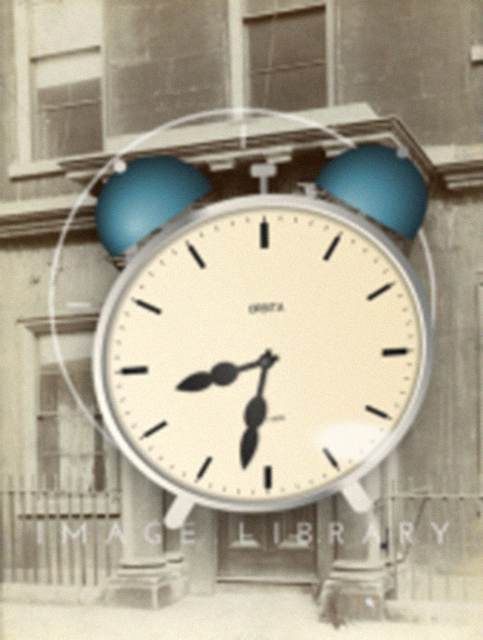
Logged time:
8h32
